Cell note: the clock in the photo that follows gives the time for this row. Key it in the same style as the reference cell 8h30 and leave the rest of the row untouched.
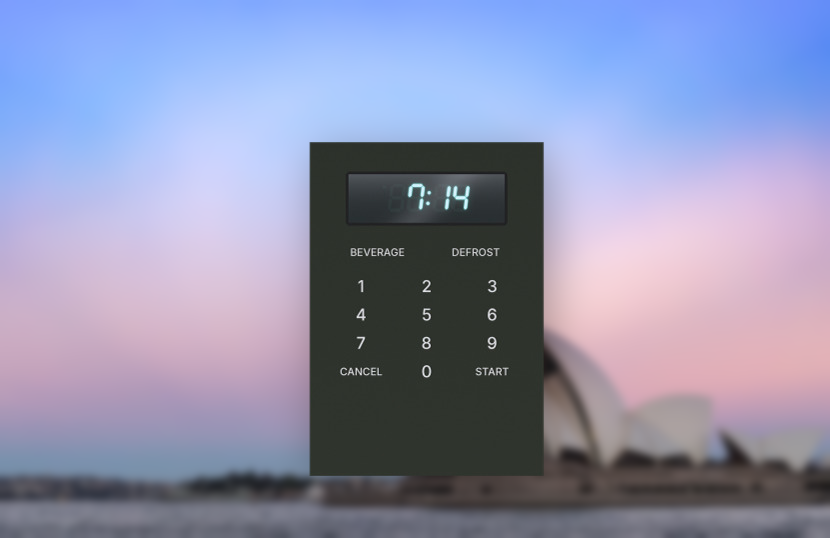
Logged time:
7h14
